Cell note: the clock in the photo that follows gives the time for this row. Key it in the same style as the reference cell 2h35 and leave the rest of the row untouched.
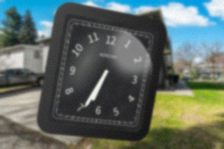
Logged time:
6h34
